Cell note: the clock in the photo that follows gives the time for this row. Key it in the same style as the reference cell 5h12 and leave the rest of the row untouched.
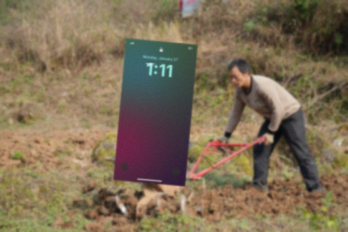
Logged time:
1h11
